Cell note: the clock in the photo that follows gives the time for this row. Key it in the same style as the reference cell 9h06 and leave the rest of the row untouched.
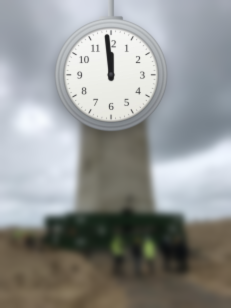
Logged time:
11h59
